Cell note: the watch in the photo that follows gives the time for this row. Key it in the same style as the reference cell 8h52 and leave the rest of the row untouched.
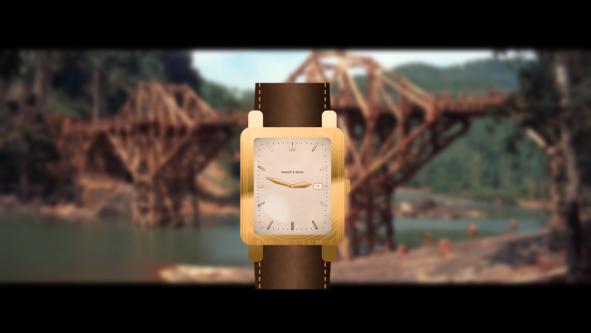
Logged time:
2h48
